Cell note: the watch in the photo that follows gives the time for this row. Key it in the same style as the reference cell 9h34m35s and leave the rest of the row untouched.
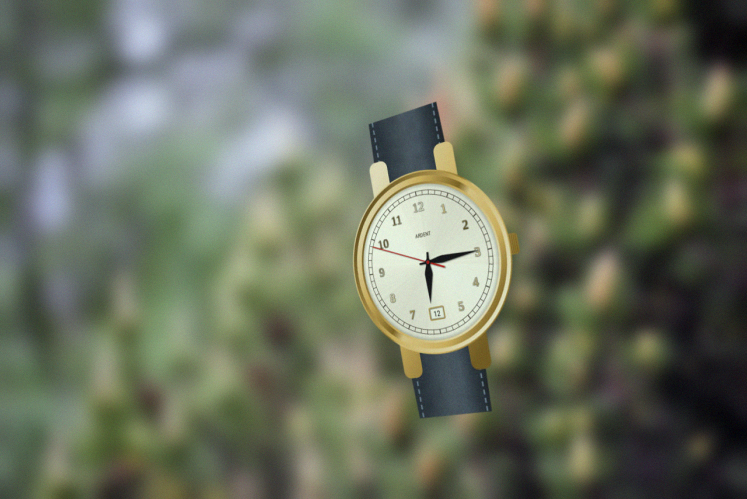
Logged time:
6h14m49s
